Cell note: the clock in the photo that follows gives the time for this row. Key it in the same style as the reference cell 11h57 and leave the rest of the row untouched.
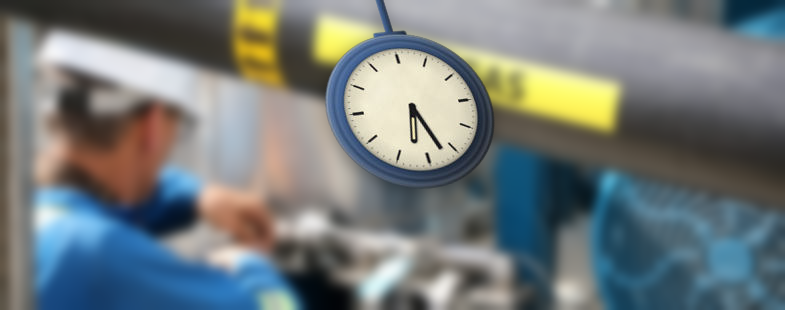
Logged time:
6h27
